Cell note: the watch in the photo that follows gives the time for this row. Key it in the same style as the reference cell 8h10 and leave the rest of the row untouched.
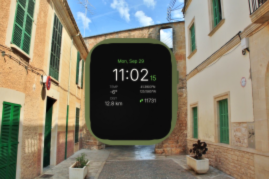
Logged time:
11h02
